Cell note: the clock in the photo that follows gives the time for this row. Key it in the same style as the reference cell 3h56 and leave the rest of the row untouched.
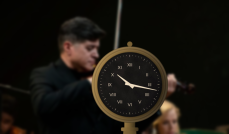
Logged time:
10h17
